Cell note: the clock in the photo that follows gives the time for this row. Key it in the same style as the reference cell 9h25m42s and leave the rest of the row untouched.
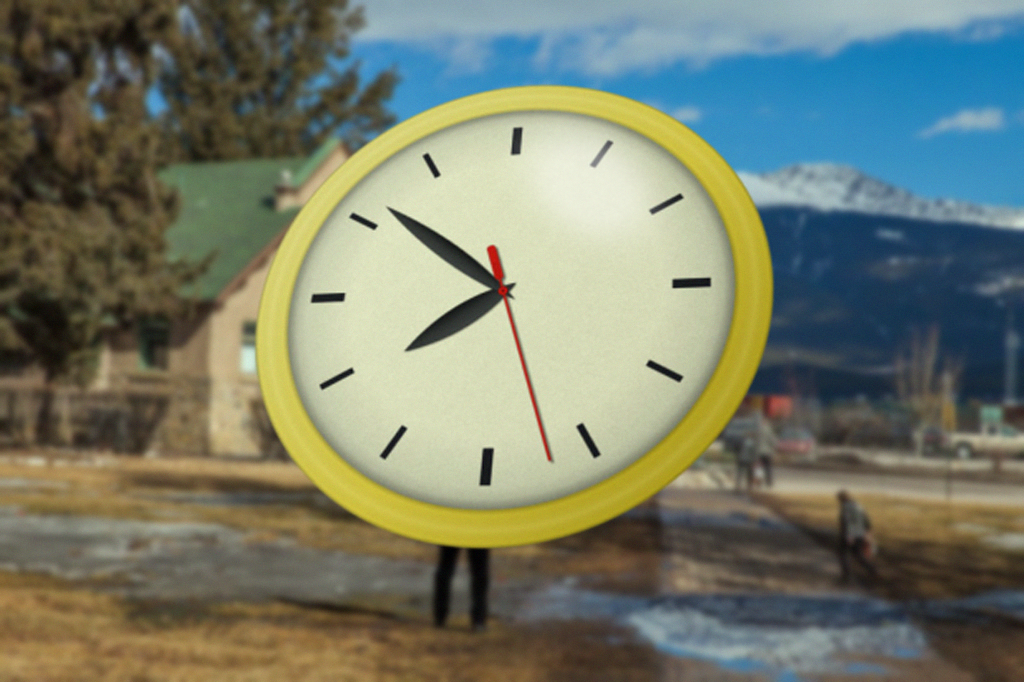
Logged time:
7h51m27s
